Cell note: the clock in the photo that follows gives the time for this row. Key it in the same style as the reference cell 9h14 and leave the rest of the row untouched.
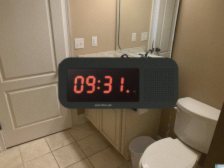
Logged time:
9h31
